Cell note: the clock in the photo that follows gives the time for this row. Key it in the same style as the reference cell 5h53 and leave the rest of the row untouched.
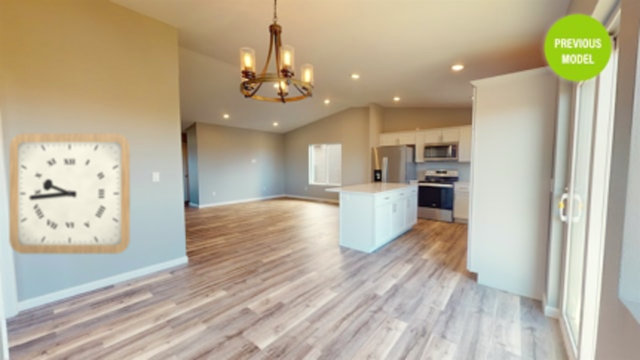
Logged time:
9h44
